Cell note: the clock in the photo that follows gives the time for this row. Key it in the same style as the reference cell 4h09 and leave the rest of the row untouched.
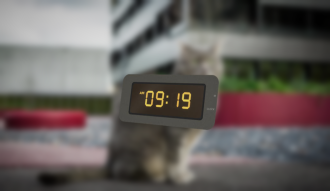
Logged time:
9h19
